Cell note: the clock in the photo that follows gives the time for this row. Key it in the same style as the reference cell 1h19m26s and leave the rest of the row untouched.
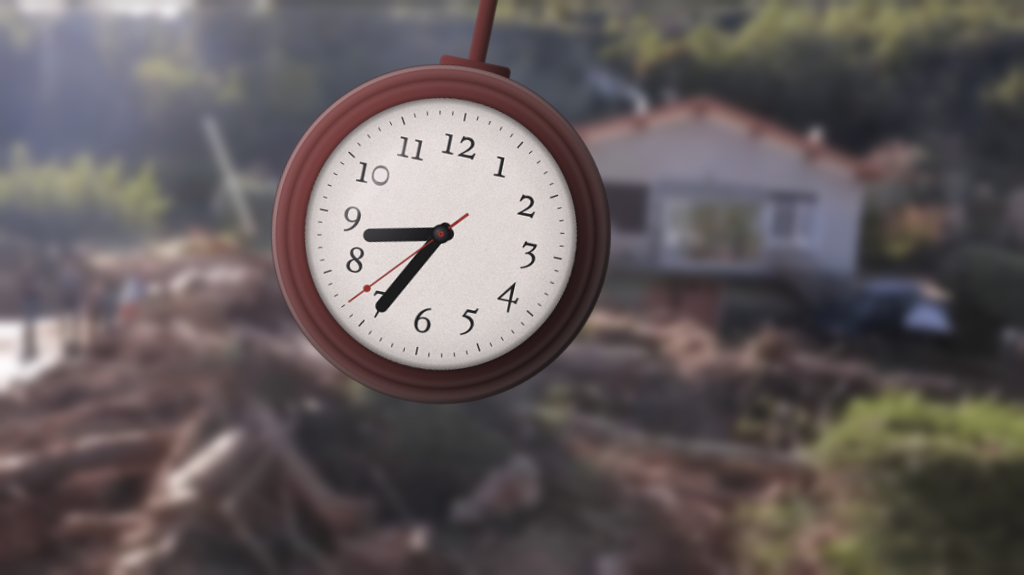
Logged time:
8h34m37s
